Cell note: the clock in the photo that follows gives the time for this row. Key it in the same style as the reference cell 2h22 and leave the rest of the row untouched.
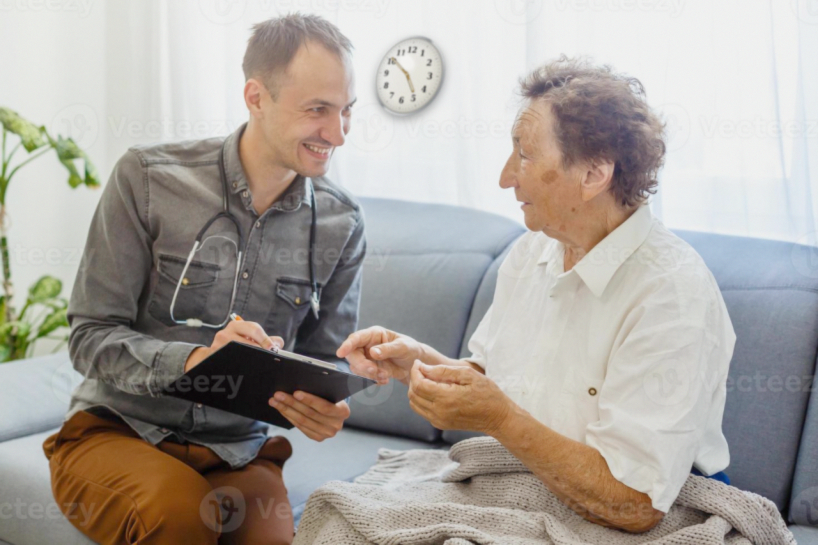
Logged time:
4h51
